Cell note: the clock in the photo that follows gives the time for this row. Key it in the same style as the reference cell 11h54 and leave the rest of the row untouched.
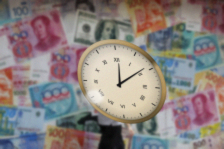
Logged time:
12h09
